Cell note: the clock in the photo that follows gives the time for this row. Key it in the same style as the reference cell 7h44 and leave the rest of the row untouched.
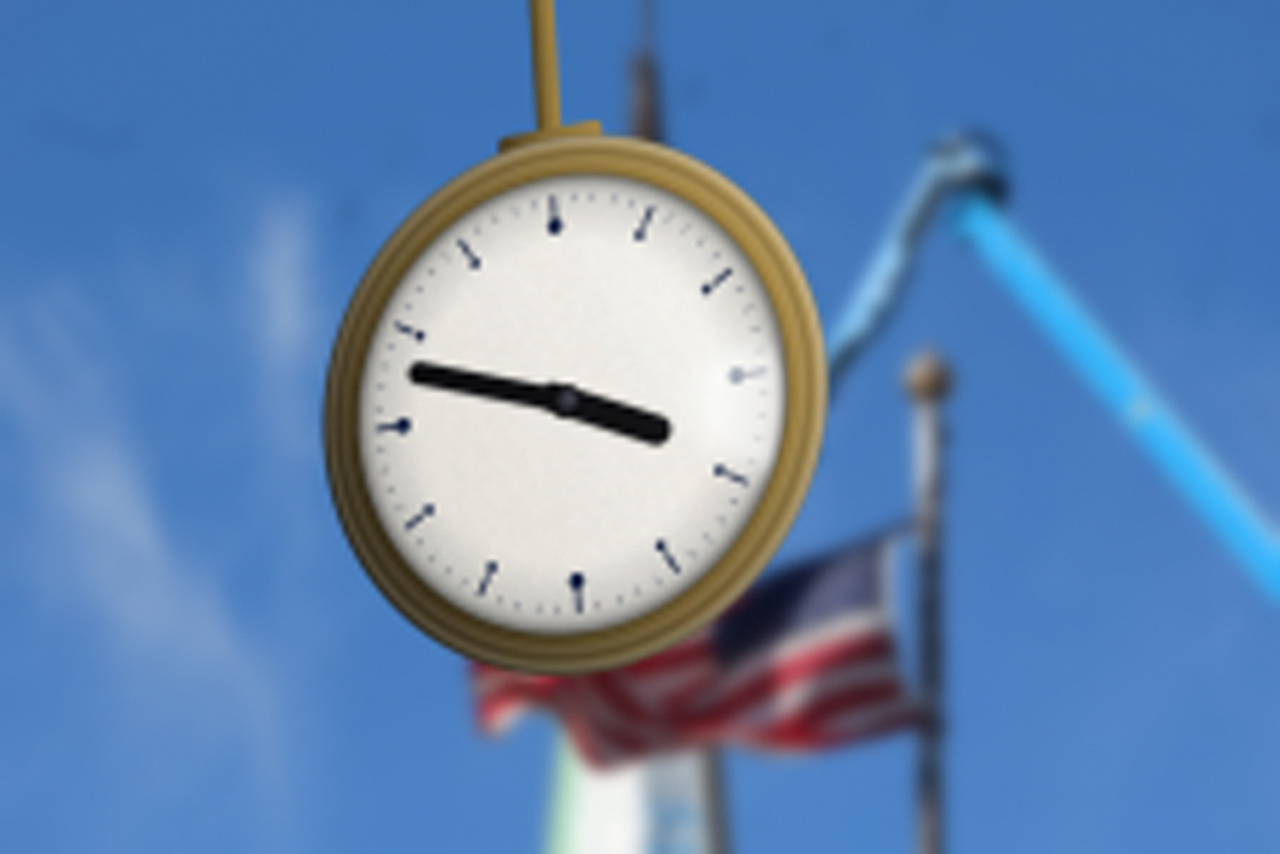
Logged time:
3h48
